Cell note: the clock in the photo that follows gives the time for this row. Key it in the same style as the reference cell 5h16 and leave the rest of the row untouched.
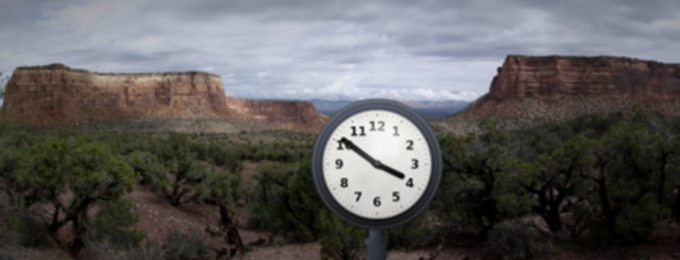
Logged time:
3h51
